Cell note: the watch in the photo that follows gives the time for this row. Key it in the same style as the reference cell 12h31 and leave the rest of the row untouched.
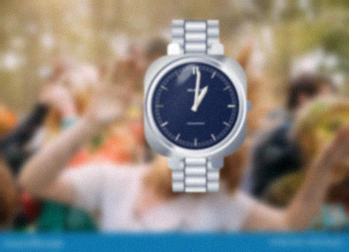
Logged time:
1h01
